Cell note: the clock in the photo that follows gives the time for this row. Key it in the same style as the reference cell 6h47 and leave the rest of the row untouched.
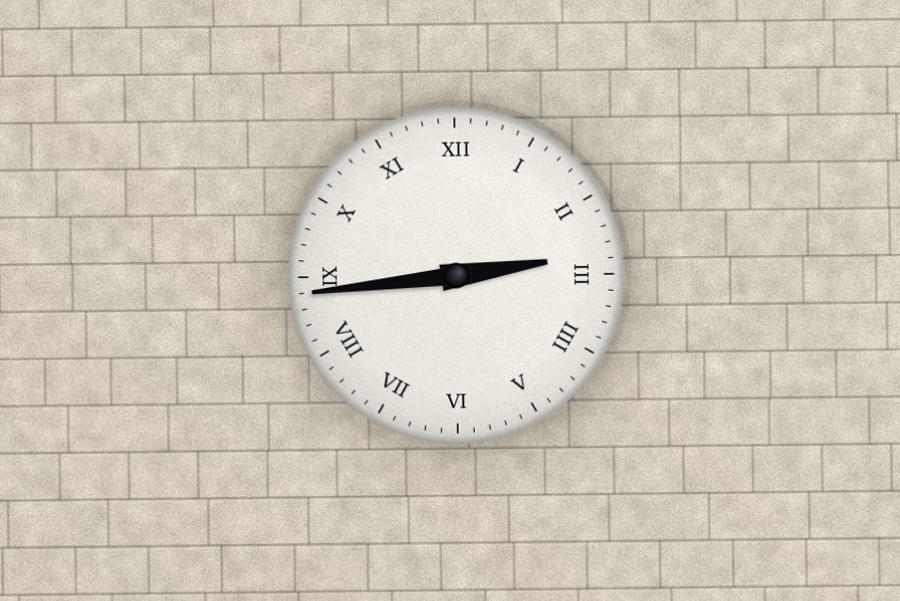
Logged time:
2h44
